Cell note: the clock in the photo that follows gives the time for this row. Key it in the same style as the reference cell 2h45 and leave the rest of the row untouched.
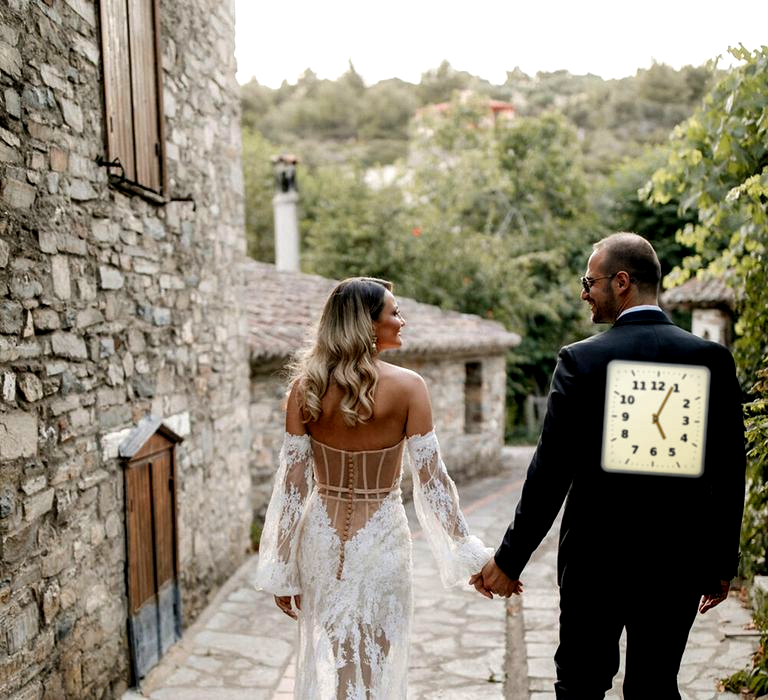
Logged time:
5h04
